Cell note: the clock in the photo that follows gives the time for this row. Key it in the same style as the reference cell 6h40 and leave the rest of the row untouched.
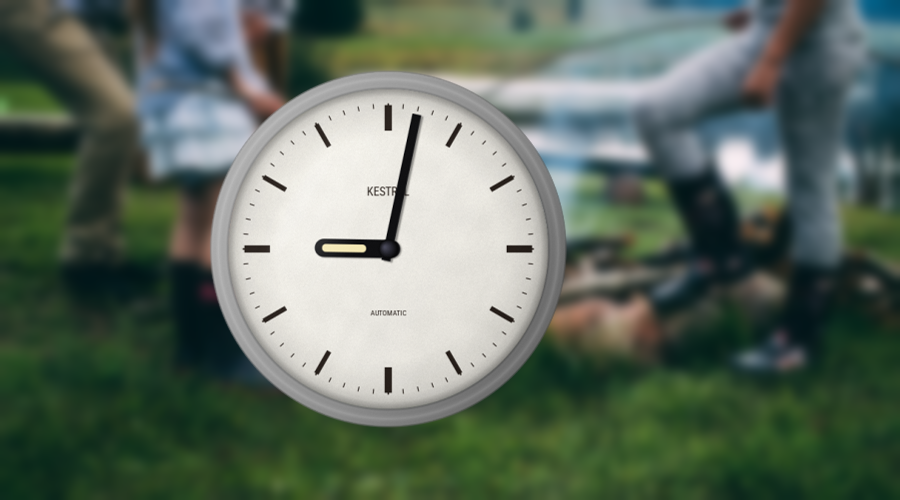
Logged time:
9h02
